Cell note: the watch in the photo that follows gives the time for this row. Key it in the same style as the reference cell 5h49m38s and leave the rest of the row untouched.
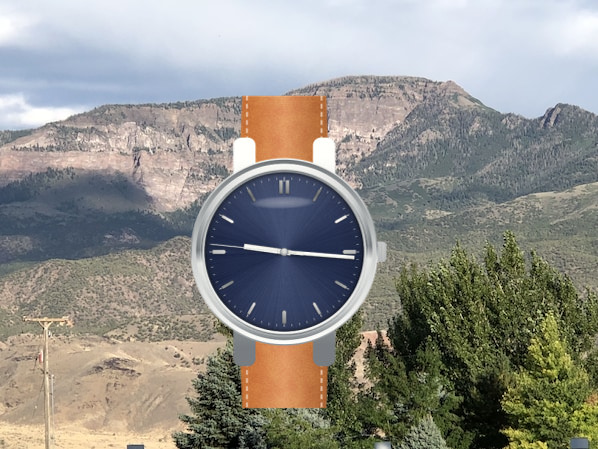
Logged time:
9h15m46s
